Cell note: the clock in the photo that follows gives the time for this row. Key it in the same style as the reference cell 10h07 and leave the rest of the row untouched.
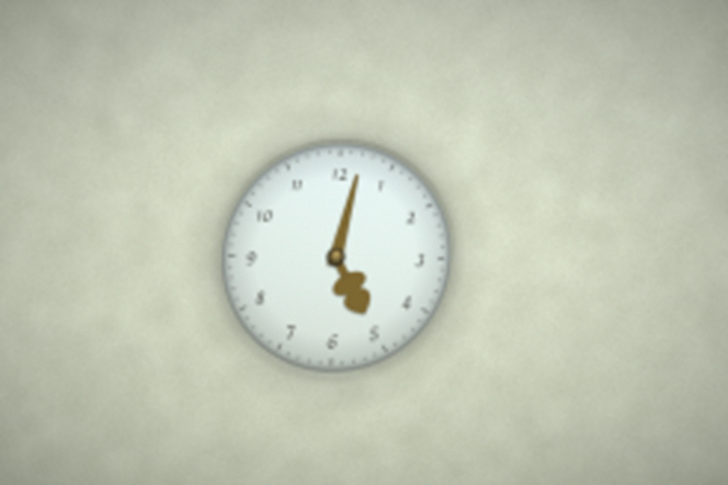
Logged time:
5h02
